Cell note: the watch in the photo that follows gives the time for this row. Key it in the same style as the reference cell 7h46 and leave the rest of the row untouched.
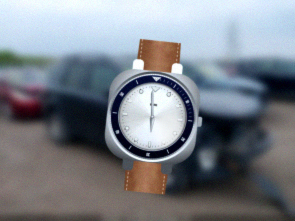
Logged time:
5h59
